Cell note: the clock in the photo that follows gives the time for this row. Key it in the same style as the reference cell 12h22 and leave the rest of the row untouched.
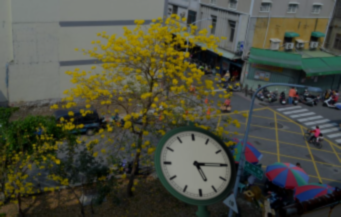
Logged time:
5h15
